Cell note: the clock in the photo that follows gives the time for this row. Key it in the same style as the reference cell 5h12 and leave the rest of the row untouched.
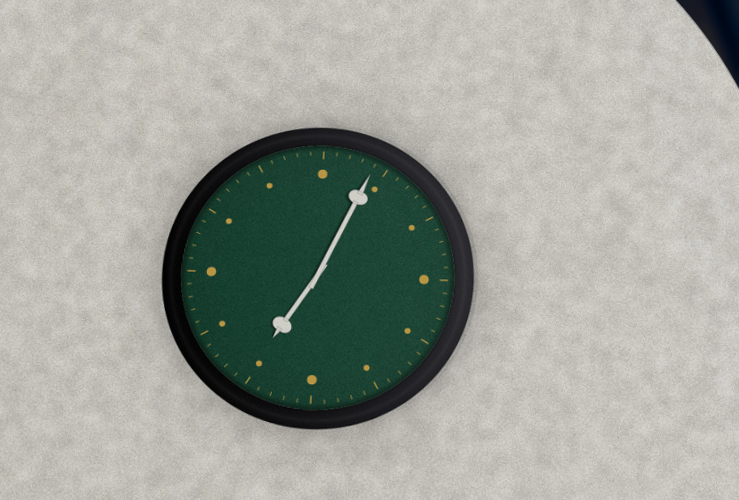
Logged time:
7h04
